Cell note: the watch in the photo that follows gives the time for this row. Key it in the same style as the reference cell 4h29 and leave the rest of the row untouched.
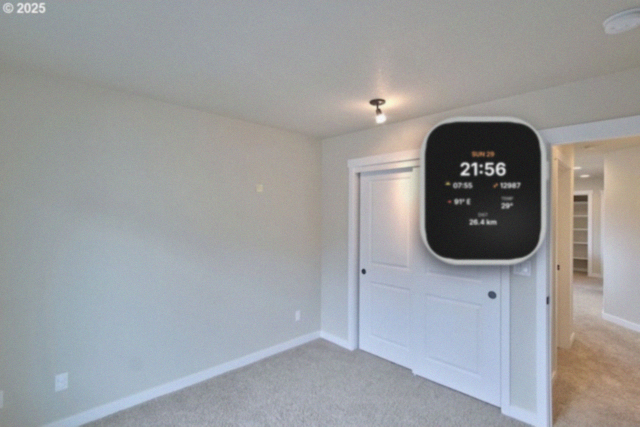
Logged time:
21h56
